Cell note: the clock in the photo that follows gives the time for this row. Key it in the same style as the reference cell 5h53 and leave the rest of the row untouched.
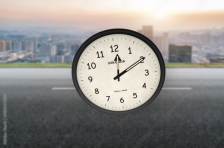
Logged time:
12h10
